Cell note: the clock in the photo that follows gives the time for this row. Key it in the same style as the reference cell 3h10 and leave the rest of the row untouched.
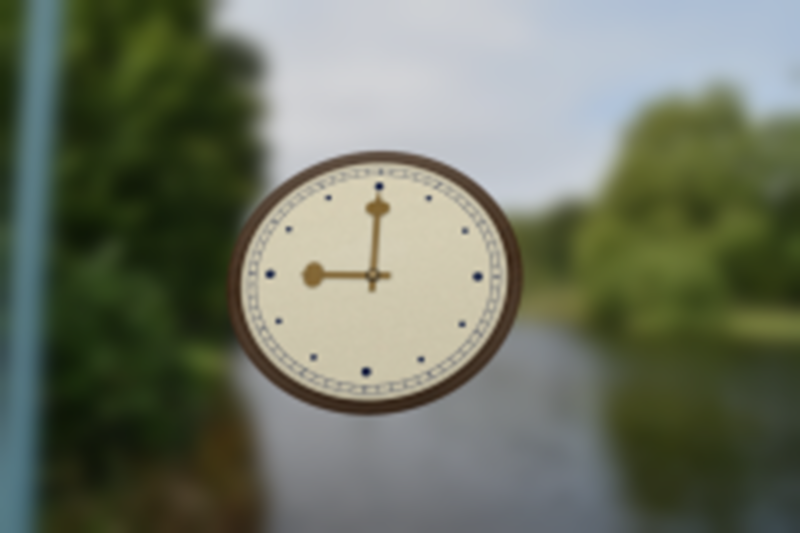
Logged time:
9h00
